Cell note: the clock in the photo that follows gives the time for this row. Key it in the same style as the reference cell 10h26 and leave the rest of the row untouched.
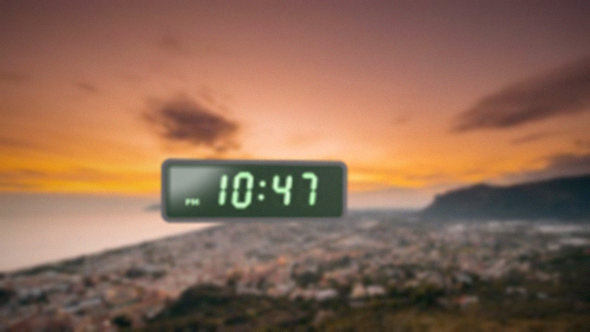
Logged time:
10h47
